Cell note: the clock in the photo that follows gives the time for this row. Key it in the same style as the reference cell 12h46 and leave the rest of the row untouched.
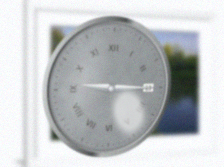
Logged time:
9h15
